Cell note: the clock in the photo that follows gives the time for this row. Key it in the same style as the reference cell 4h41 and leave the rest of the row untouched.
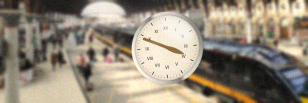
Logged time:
3h49
